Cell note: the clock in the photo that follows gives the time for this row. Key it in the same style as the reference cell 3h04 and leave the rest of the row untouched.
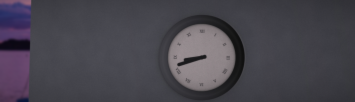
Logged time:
8h42
